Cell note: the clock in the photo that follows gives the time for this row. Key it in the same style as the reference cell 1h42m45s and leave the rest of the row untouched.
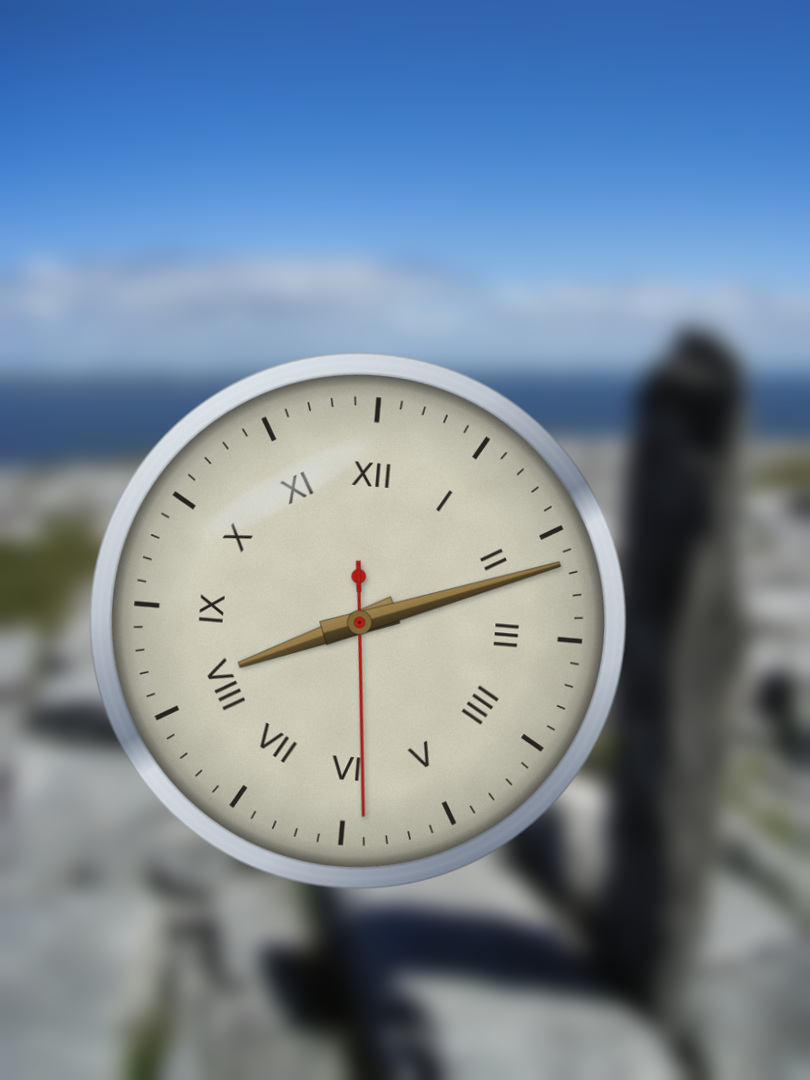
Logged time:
8h11m29s
